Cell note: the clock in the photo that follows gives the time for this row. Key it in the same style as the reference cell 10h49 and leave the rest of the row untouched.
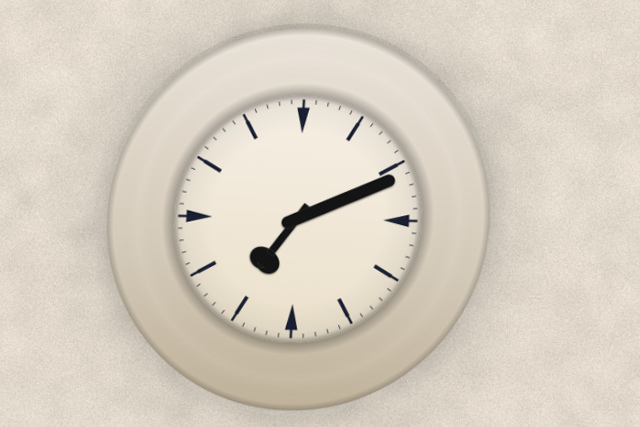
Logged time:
7h11
